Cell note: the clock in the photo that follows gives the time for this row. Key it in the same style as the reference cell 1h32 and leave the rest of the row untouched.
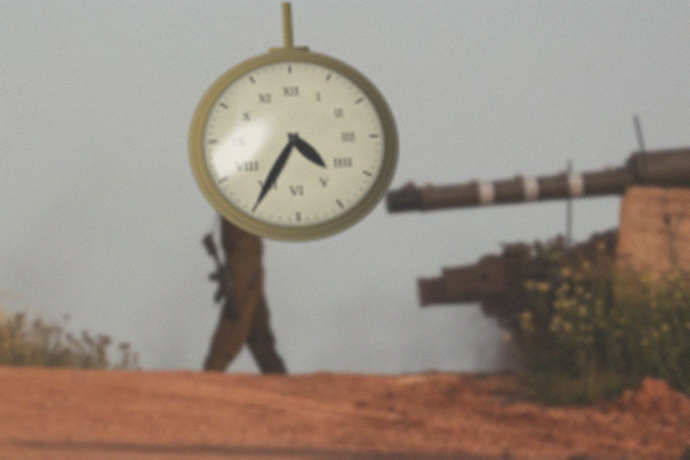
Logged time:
4h35
